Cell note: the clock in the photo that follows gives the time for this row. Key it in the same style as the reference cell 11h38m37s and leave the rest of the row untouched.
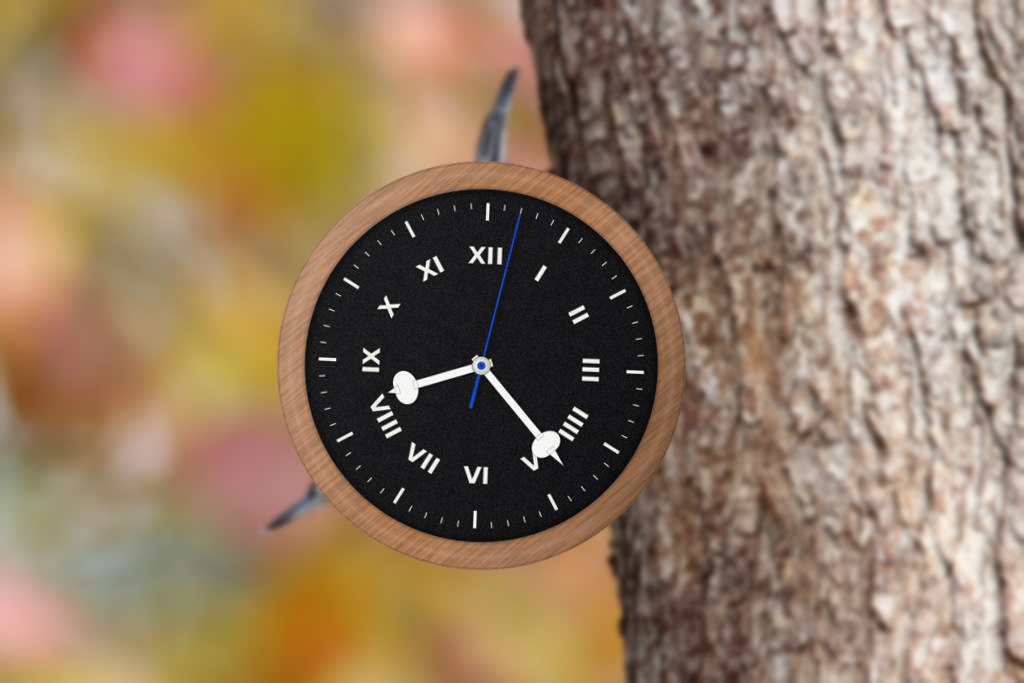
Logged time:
8h23m02s
